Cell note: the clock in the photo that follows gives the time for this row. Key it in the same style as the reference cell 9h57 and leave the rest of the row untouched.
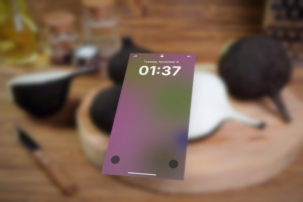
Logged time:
1h37
